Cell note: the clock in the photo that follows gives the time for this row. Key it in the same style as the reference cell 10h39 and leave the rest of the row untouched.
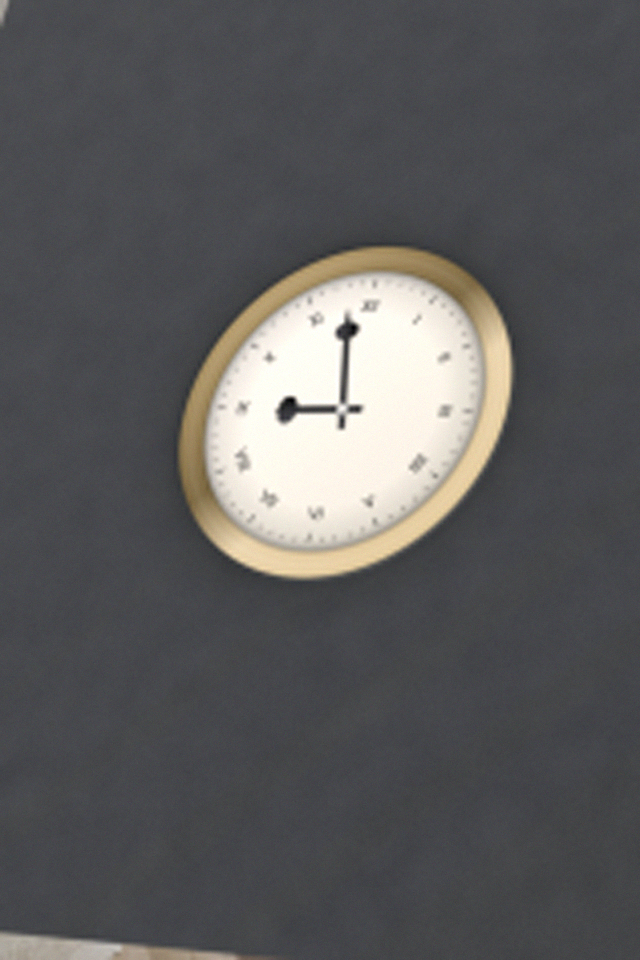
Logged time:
8h58
